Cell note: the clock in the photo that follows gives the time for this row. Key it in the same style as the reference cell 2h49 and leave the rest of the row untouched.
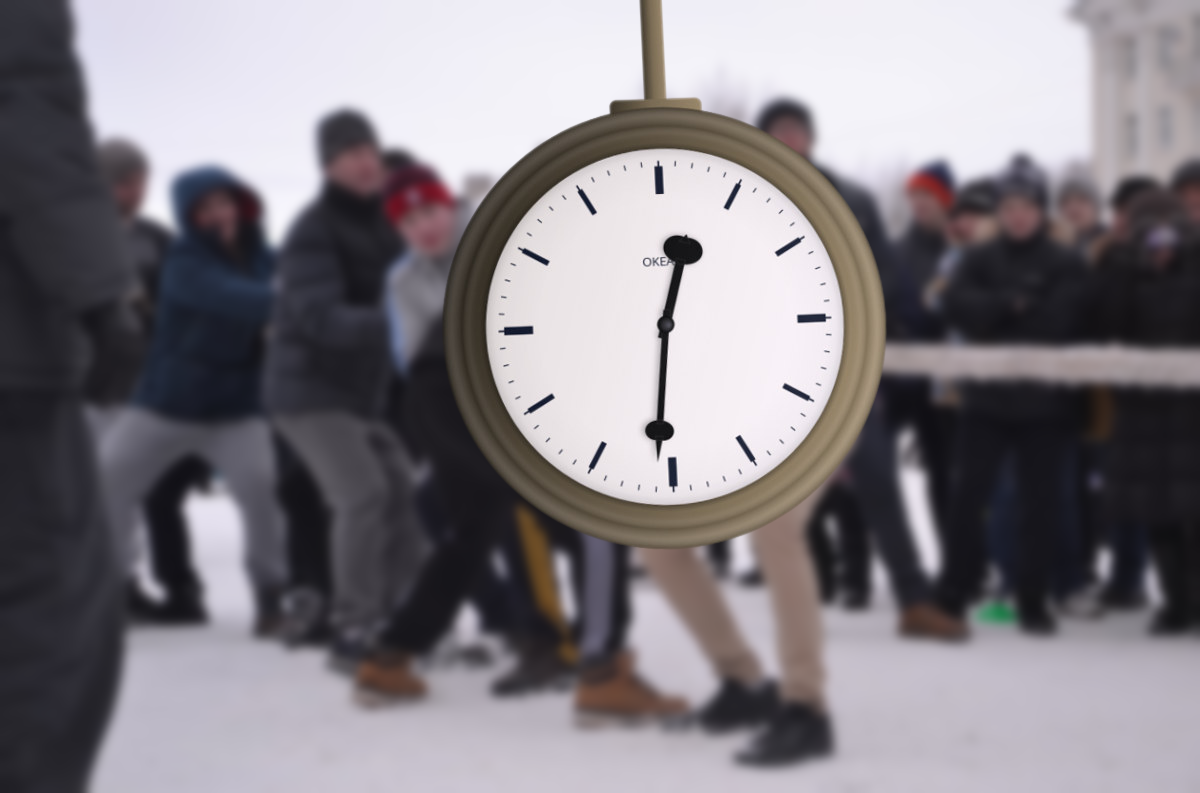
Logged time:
12h31
